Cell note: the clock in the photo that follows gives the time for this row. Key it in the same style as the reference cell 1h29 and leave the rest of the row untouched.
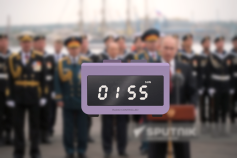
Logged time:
1h55
